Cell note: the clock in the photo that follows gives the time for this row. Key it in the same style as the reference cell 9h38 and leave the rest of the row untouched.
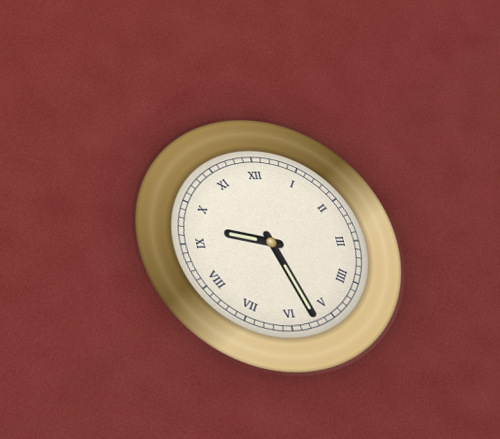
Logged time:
9h27
